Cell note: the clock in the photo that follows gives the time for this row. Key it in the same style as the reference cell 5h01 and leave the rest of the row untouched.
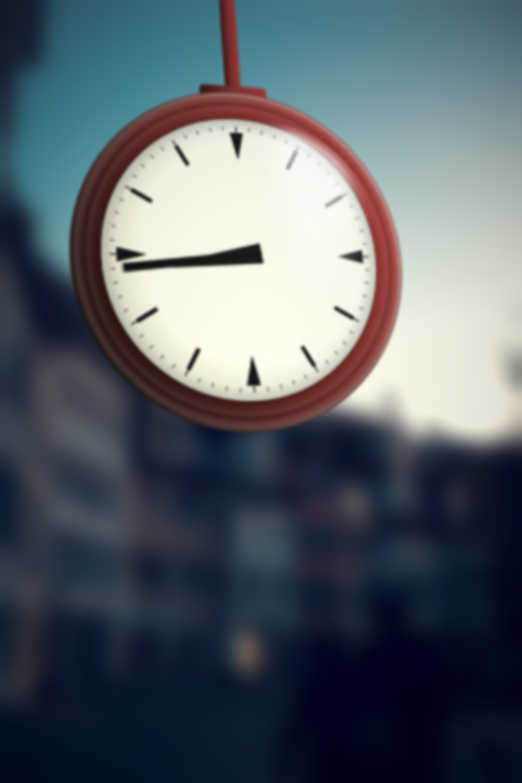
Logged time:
8h44
